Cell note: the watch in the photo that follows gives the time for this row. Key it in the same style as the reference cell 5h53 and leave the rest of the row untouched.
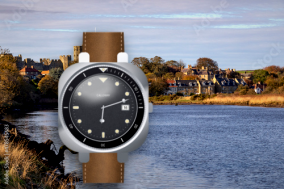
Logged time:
6h12
